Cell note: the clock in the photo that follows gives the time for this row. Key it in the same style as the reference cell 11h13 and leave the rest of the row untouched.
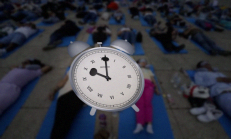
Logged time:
10h01
